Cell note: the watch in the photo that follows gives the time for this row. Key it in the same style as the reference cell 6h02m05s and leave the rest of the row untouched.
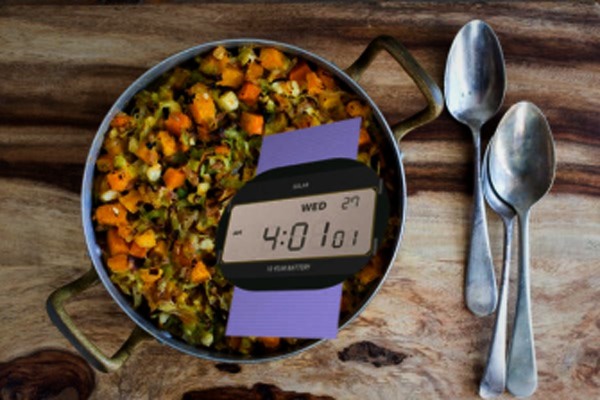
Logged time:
4h01m01s
